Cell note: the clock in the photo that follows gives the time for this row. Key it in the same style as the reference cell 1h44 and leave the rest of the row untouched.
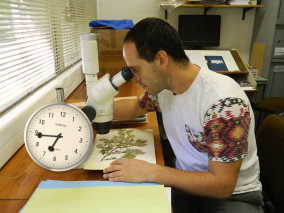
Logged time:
6h44
